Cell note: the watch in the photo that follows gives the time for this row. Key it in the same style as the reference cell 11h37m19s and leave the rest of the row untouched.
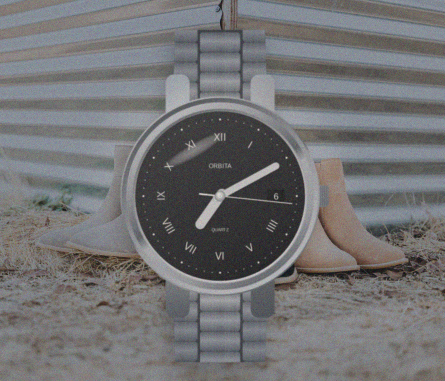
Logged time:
7h10m16s
